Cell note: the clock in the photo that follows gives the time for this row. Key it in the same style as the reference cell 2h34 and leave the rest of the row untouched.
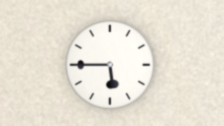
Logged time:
5h45
